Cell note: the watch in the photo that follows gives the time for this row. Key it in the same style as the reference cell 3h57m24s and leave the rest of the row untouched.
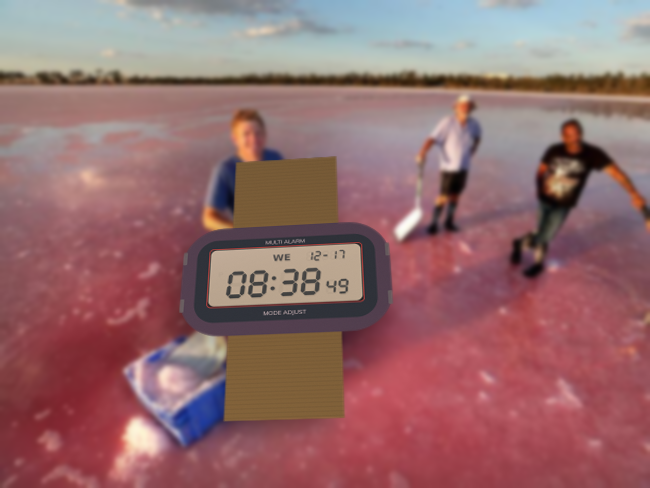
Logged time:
8h38m49s
